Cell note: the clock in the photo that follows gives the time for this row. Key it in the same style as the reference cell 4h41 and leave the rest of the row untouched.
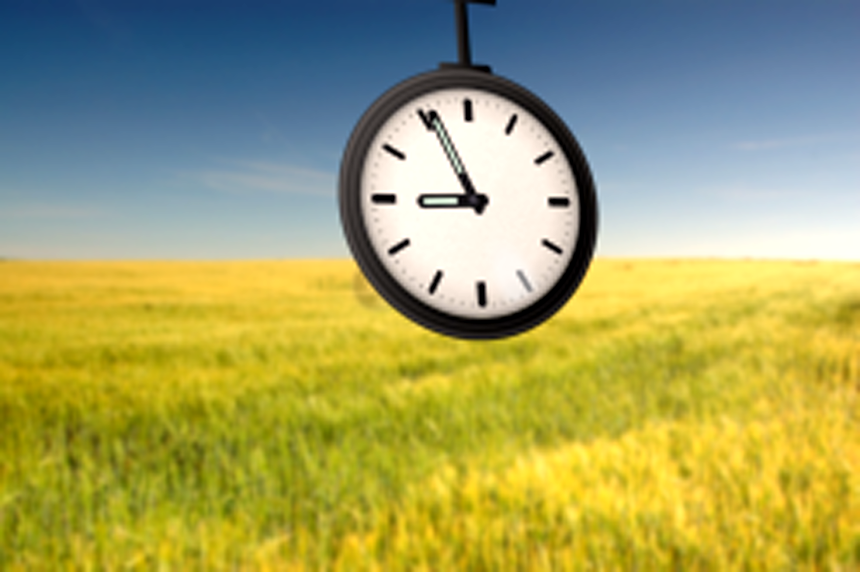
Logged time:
8h56
